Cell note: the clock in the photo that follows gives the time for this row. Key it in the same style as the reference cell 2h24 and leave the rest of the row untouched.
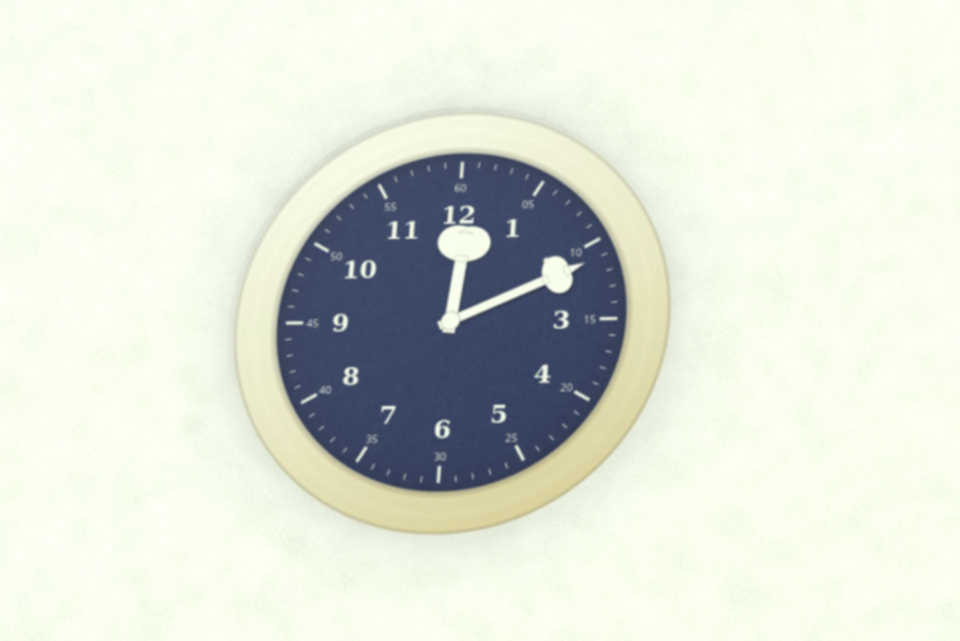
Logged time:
12h11
